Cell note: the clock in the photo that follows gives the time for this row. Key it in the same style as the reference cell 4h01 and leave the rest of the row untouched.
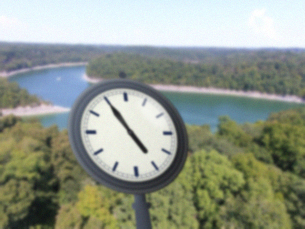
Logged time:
4h55
